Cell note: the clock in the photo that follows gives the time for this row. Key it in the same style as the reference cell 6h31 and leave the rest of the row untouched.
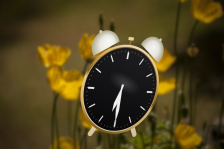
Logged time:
6h30
